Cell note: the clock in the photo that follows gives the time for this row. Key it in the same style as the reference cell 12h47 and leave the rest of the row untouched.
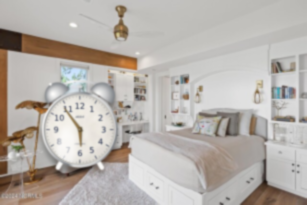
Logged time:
5h54
